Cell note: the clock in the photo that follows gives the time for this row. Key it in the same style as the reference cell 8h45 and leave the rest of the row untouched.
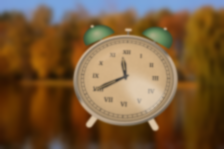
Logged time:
11h40
